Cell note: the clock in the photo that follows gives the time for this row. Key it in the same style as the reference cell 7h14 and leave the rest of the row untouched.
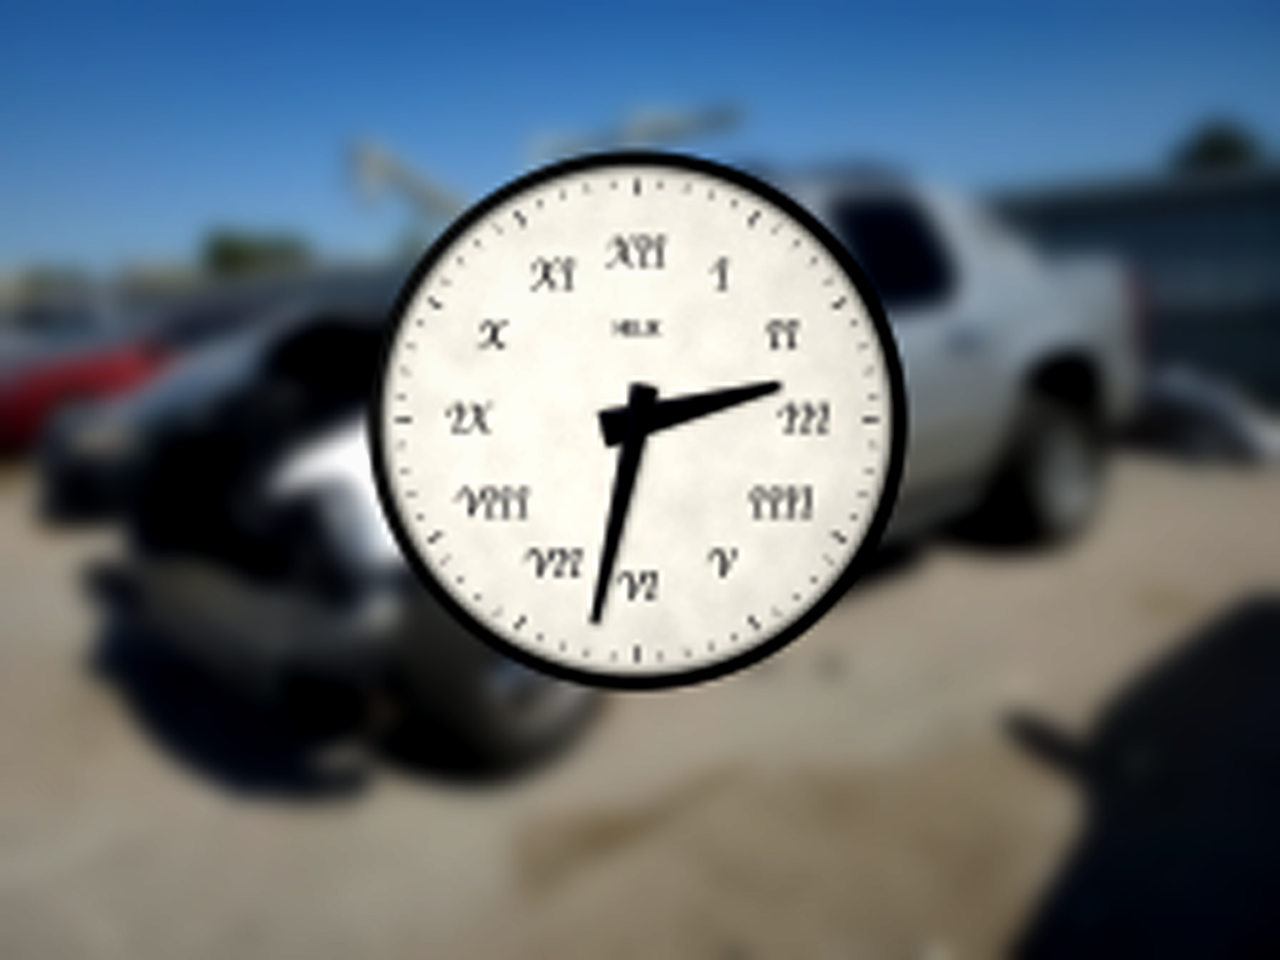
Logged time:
2h32
